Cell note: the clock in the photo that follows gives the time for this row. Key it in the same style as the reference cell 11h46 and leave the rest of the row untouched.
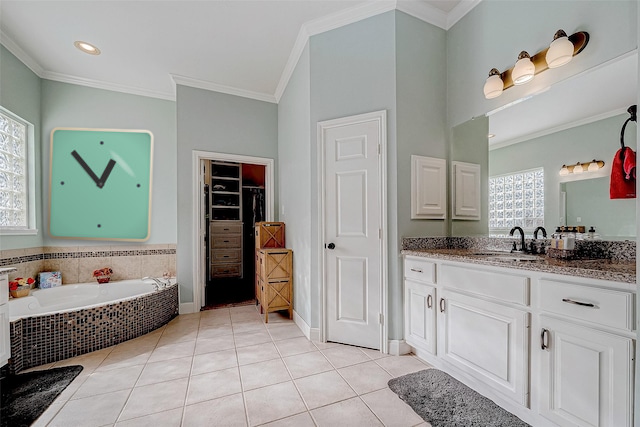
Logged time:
12h53
